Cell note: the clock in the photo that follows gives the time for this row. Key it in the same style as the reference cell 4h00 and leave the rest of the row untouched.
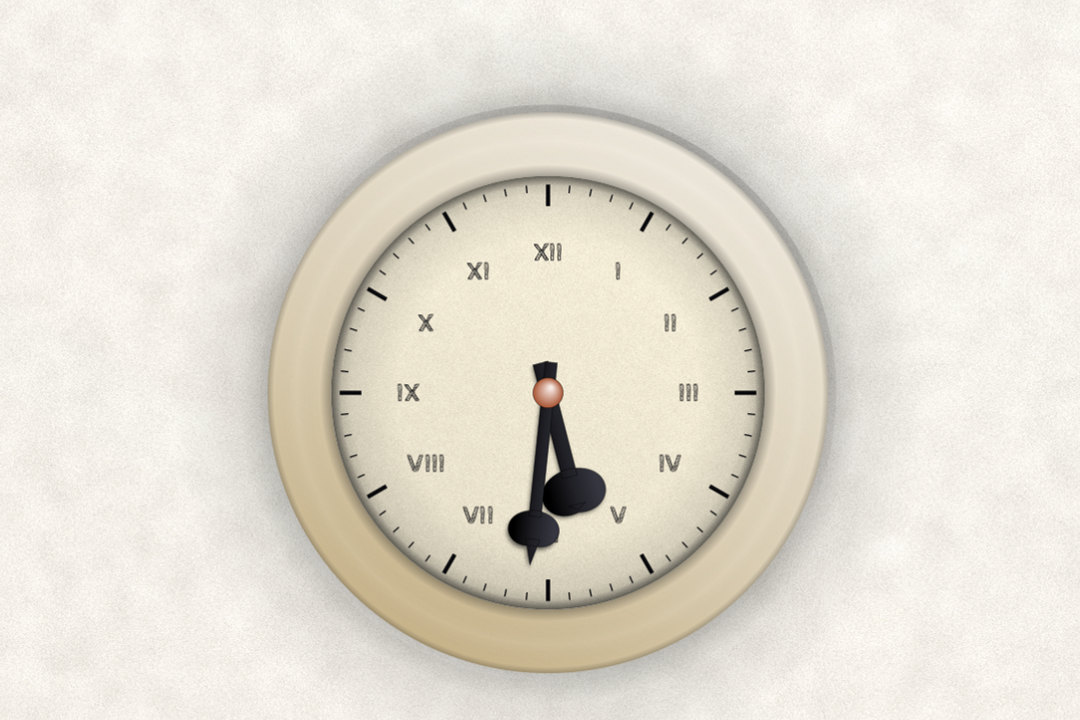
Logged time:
5h31
